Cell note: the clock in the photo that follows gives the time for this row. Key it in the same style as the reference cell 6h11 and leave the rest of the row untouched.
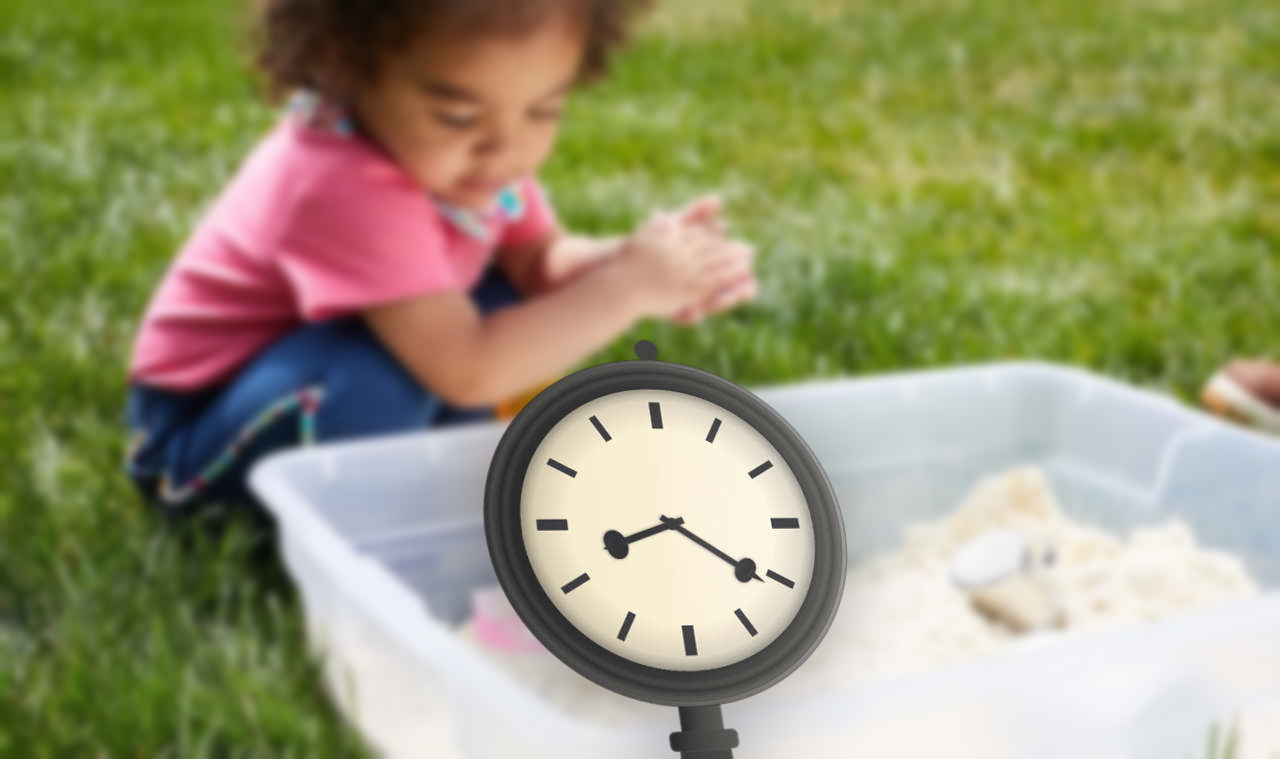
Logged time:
8h21
